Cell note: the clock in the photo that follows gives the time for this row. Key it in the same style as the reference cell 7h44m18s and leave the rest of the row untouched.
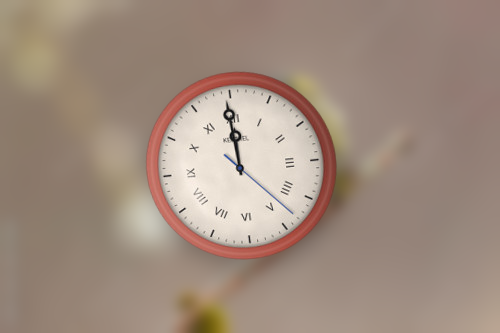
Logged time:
11h59m23s
